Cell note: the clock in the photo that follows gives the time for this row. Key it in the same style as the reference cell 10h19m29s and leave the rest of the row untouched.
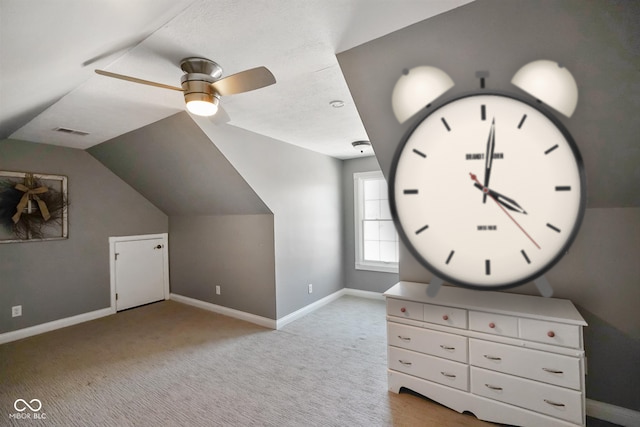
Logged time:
4h01m23s
